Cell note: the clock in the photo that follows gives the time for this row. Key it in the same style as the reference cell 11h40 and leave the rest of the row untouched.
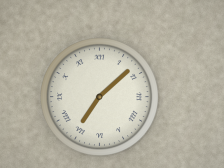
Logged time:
7h08
